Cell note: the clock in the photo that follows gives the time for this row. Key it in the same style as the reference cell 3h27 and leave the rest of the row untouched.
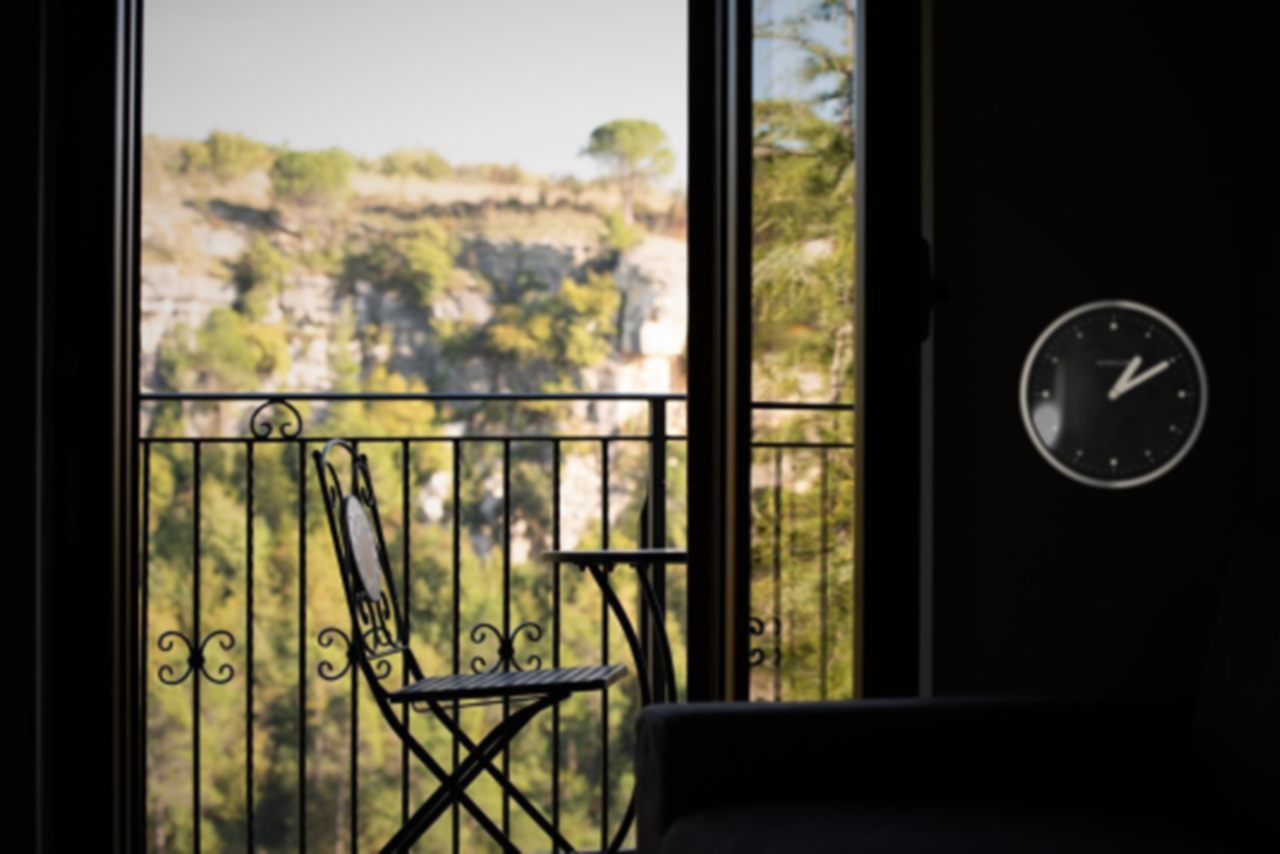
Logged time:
1h10
